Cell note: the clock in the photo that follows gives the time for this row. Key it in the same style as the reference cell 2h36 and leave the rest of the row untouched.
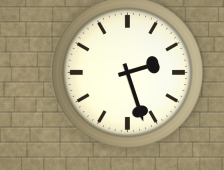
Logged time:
2h27
